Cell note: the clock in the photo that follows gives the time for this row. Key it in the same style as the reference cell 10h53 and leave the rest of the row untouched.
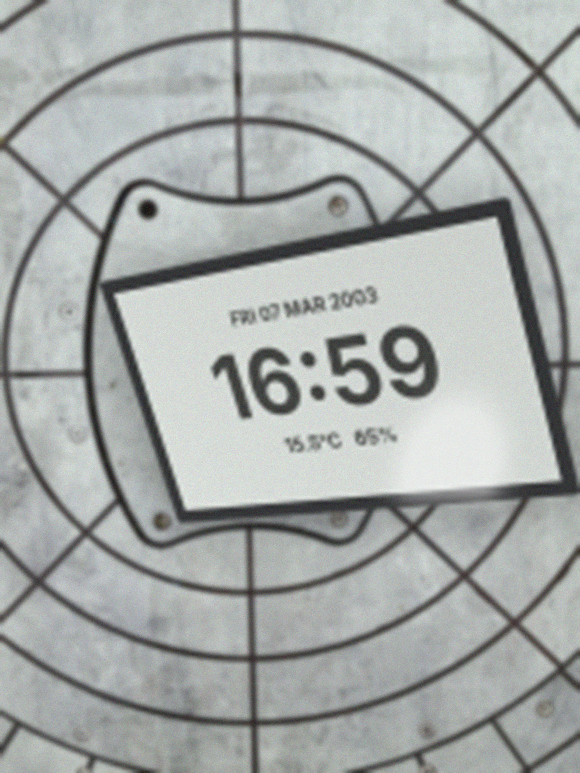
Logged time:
16h59
